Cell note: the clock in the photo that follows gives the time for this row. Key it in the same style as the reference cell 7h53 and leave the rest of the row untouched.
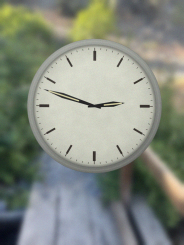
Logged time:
2h48
